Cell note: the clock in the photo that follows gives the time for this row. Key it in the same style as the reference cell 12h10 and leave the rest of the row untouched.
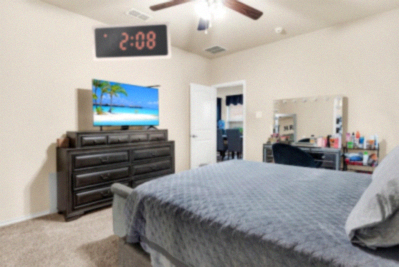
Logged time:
2h08
